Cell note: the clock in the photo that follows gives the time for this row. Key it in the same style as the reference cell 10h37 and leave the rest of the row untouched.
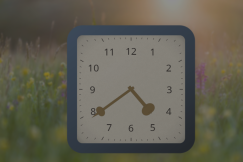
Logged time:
4h39
